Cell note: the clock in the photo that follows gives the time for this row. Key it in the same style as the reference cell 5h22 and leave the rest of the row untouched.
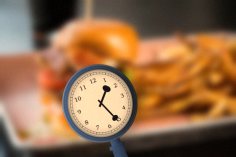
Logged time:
1h26
